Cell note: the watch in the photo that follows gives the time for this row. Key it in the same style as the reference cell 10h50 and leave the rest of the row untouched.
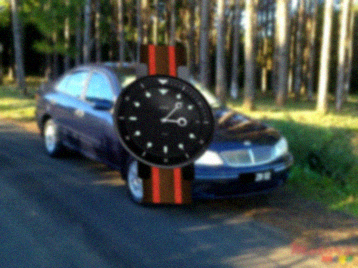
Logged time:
3h07
